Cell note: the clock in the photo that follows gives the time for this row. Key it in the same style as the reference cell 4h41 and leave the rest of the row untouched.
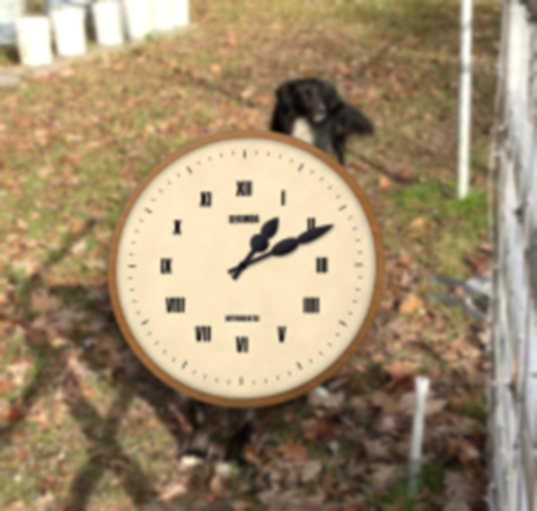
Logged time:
1h11
